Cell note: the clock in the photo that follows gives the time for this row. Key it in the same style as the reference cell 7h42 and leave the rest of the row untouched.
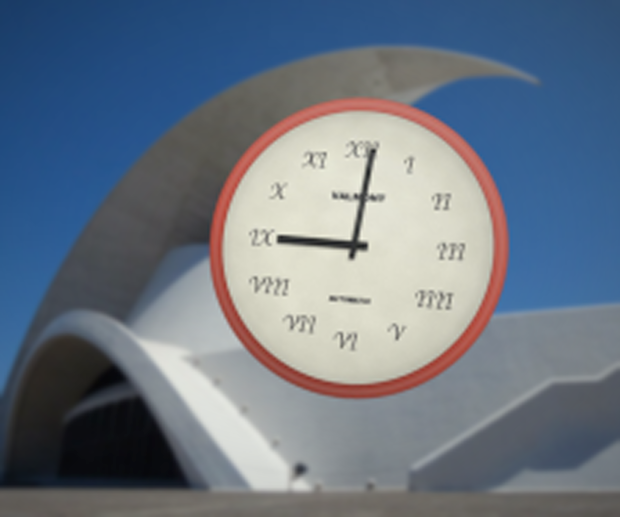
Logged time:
9h01
